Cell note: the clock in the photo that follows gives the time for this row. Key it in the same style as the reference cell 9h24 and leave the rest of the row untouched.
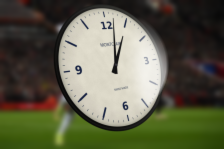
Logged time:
1h02
